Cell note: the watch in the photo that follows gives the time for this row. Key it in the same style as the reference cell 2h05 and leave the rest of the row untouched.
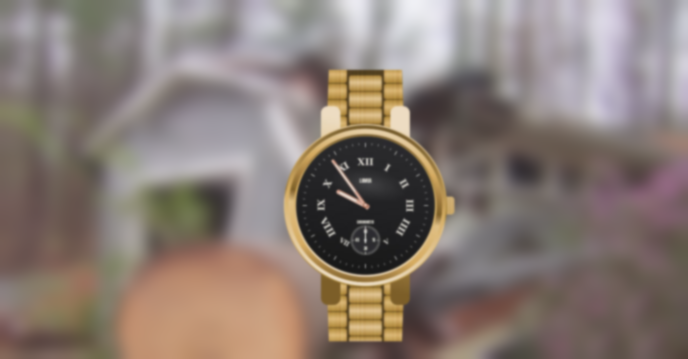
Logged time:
9h54
